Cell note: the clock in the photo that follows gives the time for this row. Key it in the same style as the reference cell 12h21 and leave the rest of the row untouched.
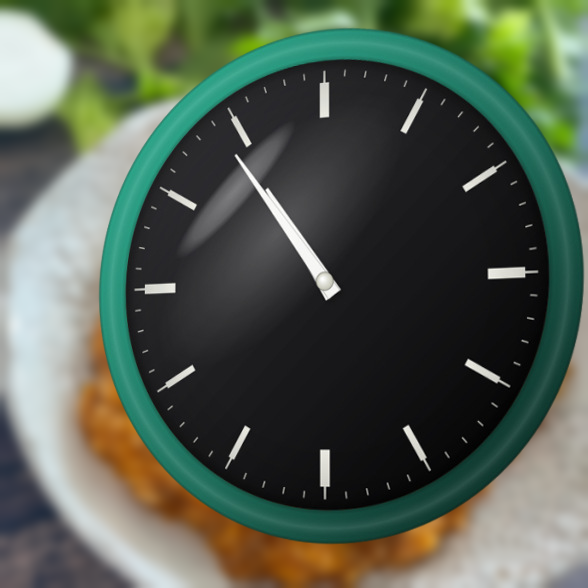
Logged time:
10h54
